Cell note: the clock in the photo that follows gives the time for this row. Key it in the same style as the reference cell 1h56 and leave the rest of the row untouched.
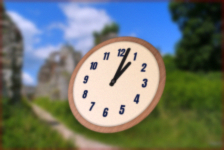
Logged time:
1h02
